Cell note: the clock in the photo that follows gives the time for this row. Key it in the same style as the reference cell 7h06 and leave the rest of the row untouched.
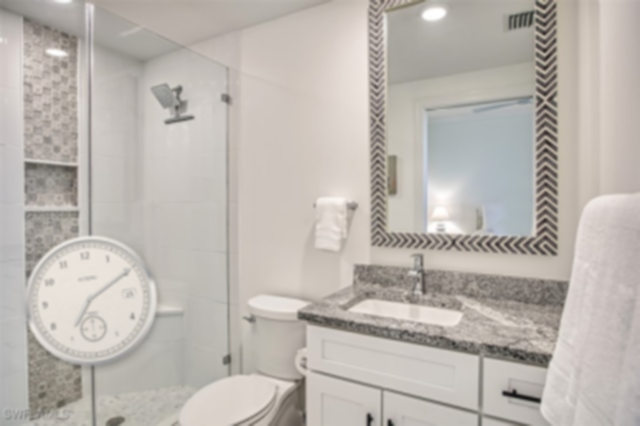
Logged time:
7h10
